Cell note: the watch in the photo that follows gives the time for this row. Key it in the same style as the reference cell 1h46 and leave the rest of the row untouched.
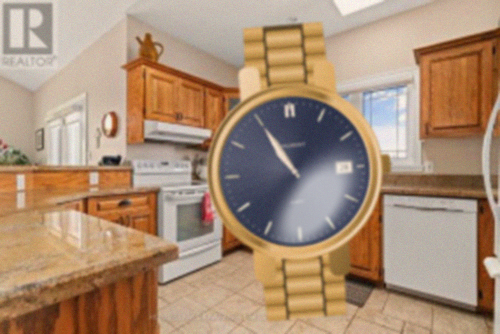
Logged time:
10h55
